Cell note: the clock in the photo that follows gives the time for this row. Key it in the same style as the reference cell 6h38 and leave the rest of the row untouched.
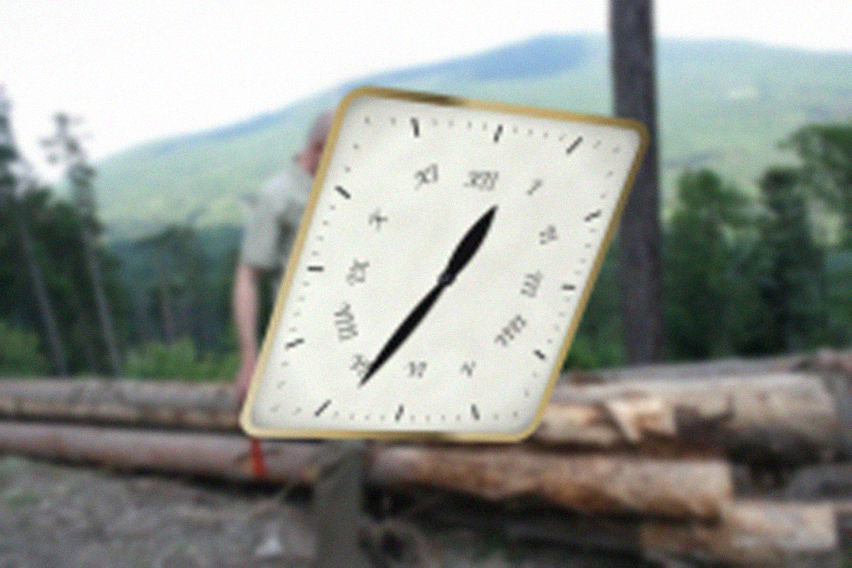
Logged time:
12h34
